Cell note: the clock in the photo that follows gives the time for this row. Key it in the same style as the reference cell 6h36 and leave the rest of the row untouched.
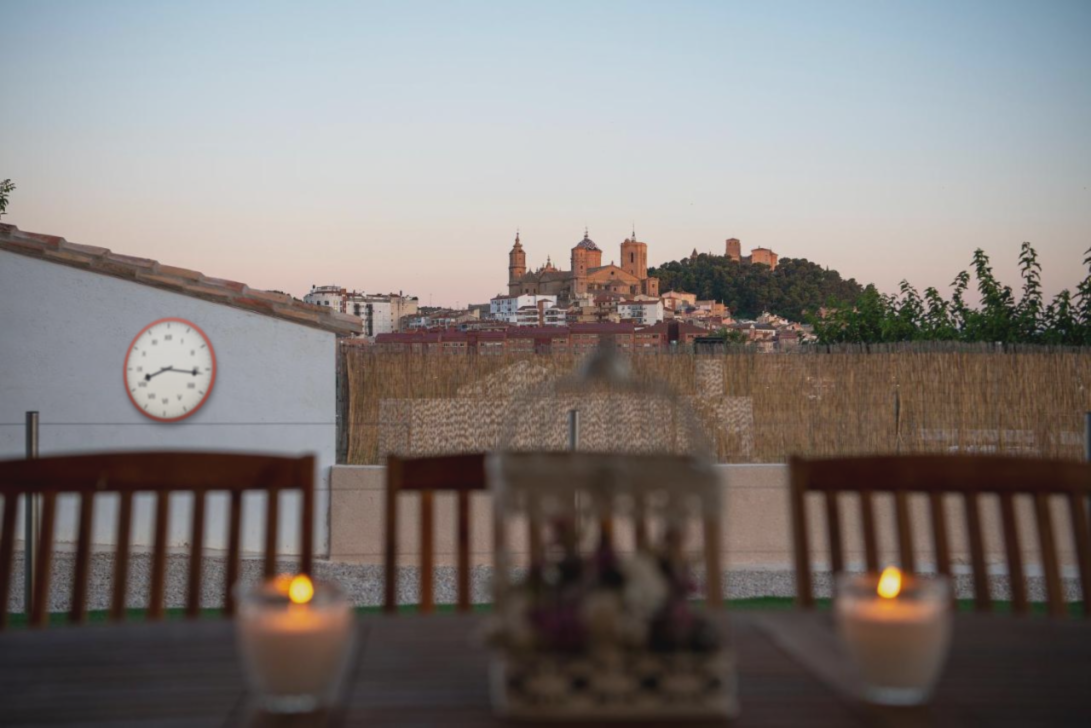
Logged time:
8h16
